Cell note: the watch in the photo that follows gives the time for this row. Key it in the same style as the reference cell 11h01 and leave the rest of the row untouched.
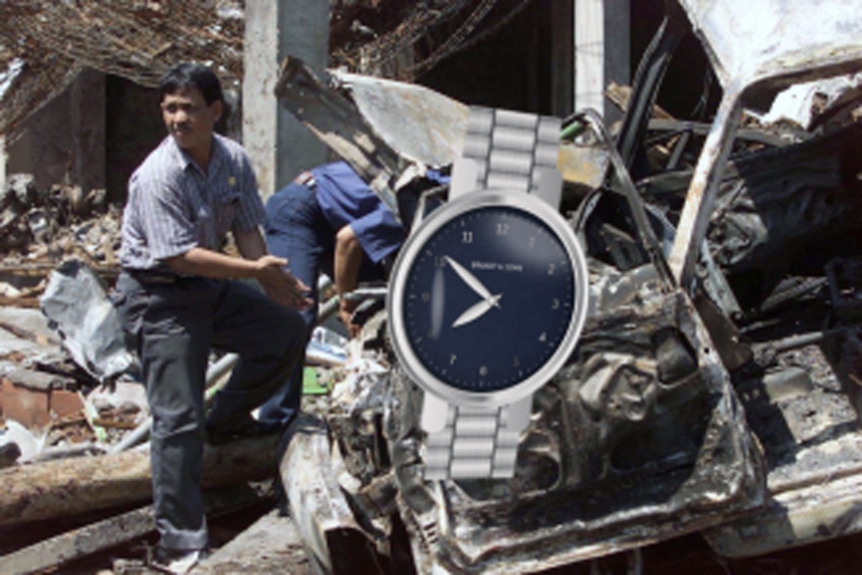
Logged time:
7h51
